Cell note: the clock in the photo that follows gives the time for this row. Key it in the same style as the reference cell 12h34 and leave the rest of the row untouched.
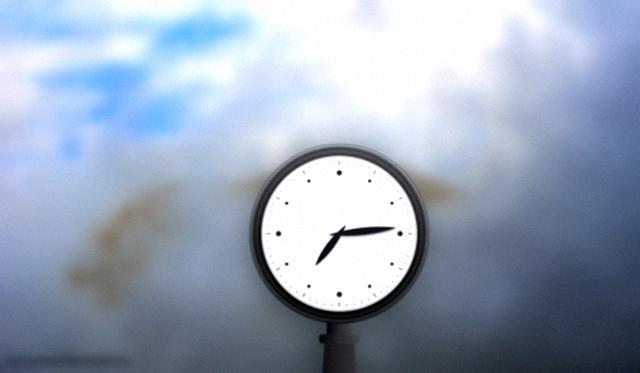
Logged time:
7h14
